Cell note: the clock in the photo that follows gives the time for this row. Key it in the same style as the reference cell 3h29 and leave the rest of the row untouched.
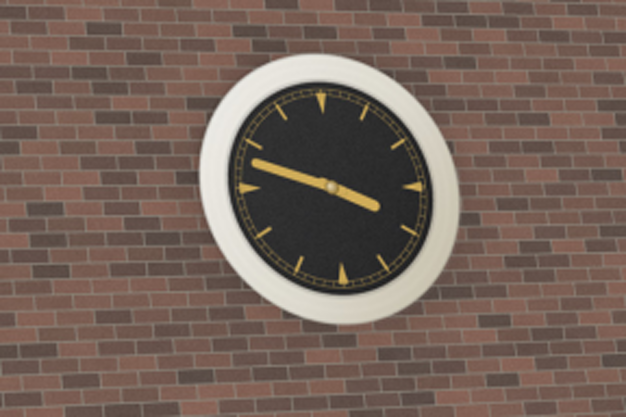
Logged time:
3h48
